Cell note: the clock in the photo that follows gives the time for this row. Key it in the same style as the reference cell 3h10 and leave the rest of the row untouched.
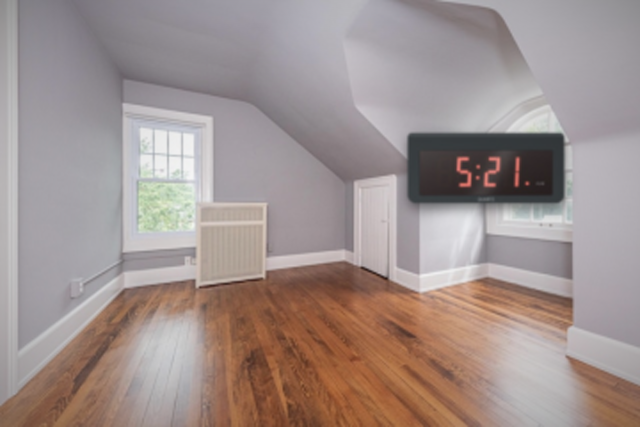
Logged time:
5h21
